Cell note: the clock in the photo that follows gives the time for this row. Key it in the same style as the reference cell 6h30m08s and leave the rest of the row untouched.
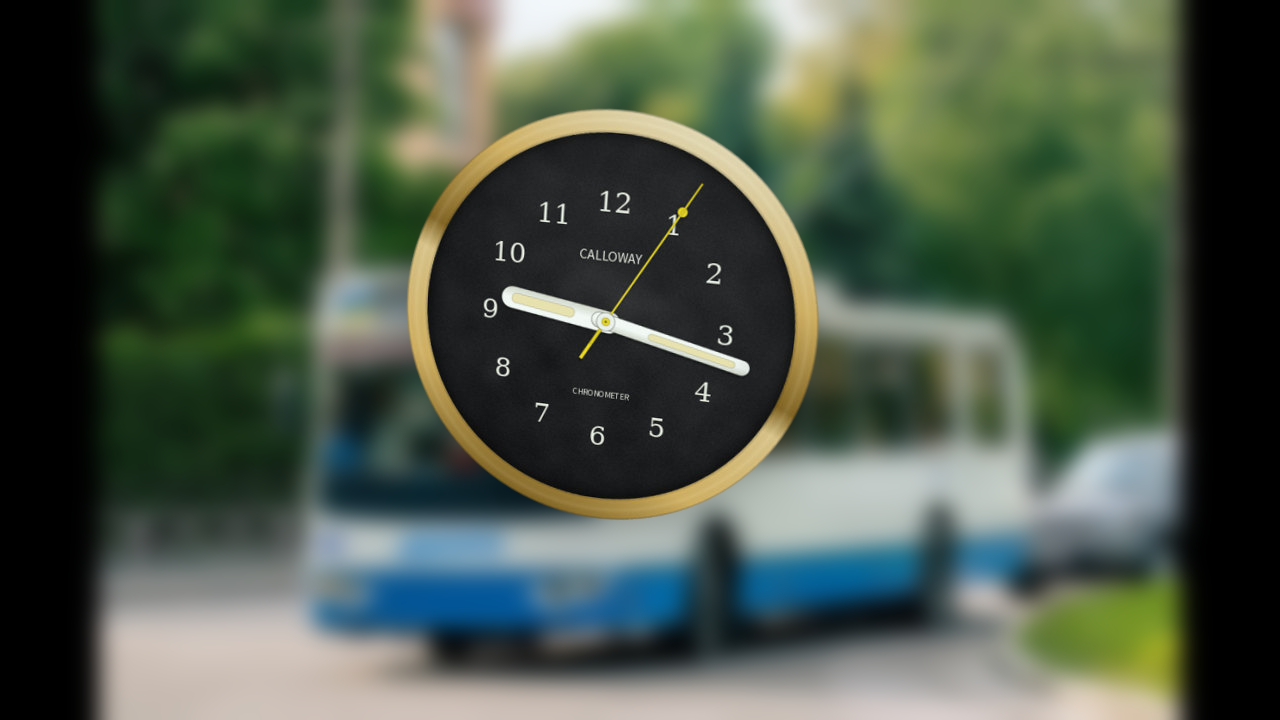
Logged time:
9h17m05s
